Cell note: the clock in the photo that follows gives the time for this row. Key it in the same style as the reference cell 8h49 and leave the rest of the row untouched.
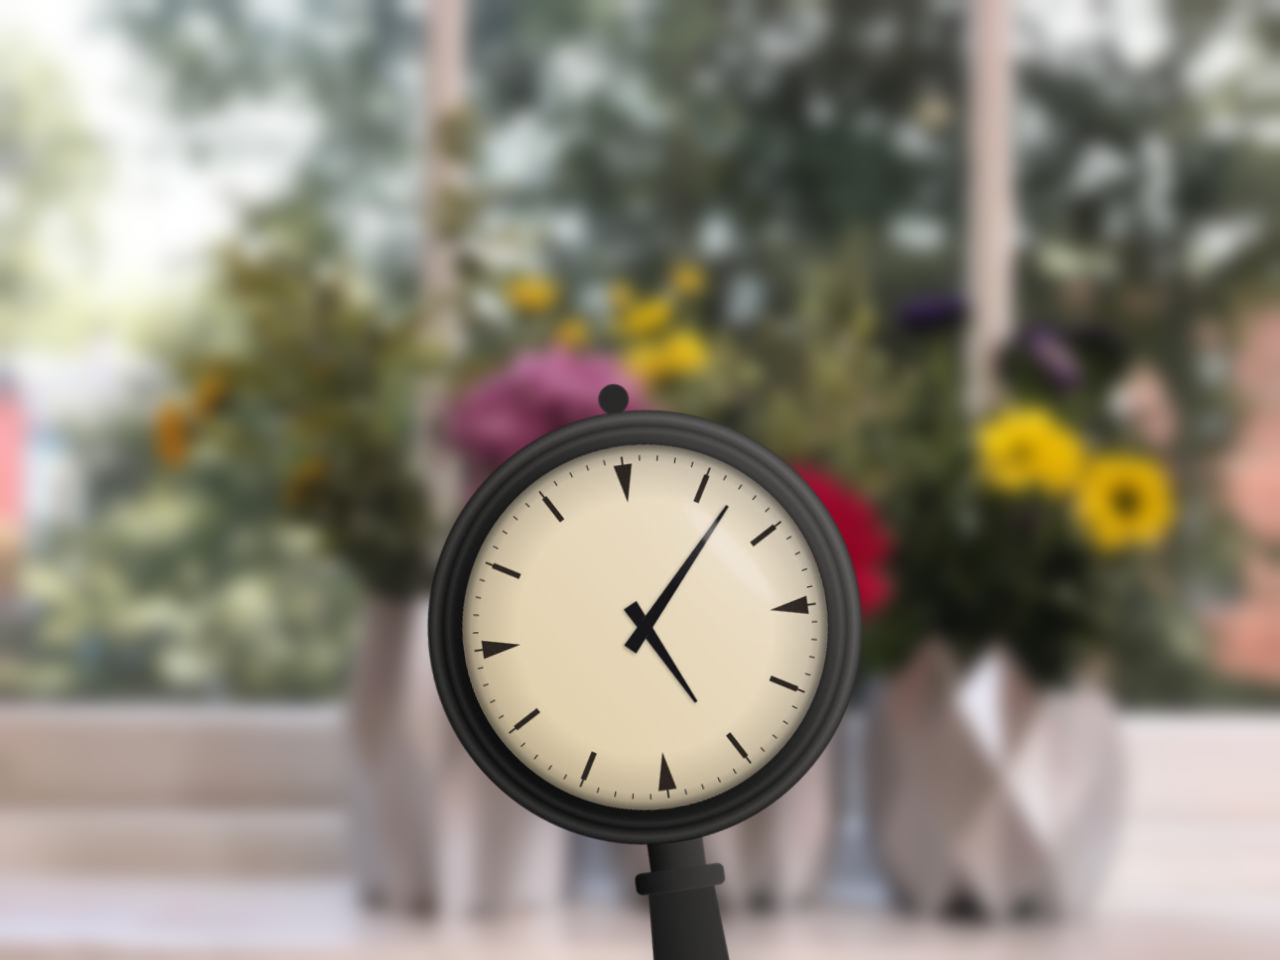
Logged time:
5h07
